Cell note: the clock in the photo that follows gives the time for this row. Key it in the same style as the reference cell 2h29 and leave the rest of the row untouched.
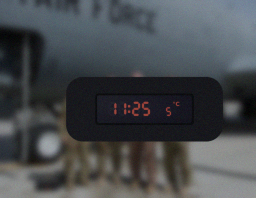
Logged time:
11h25
